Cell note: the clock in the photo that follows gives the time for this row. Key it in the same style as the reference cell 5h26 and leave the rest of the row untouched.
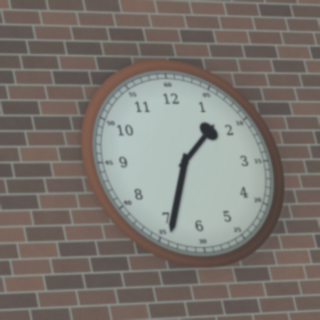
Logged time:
1h34
